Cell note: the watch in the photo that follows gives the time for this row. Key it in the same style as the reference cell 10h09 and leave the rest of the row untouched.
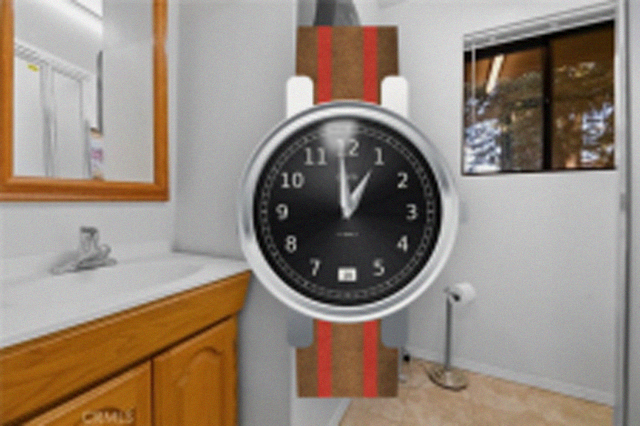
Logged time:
12h59
